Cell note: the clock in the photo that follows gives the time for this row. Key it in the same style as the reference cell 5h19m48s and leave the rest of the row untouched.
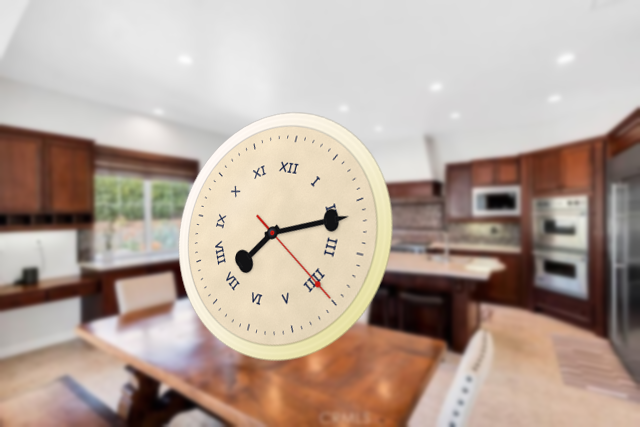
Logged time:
7h11m20s
